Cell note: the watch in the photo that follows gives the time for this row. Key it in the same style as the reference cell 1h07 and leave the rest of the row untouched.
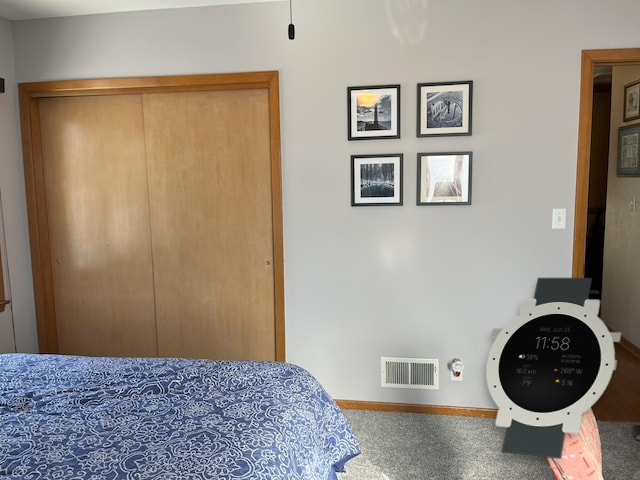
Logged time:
11h58
